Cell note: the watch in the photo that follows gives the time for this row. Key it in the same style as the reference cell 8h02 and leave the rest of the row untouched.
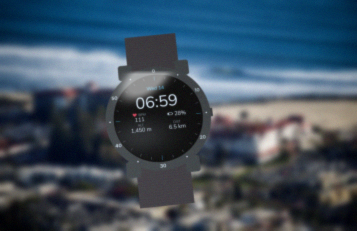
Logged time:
6h59
